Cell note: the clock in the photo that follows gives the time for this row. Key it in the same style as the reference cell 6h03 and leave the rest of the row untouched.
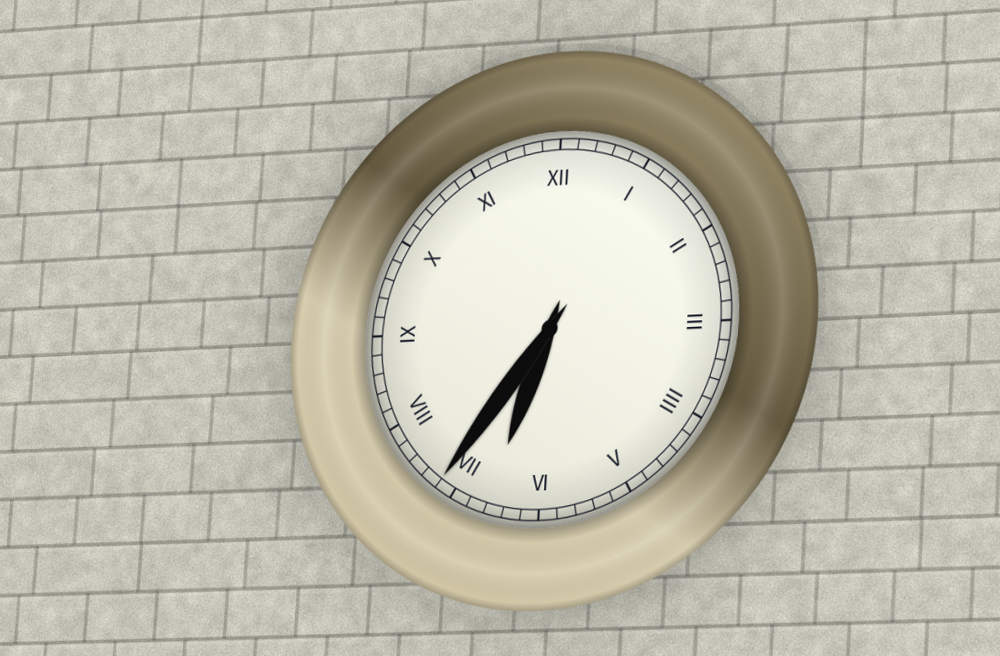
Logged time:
6h36
